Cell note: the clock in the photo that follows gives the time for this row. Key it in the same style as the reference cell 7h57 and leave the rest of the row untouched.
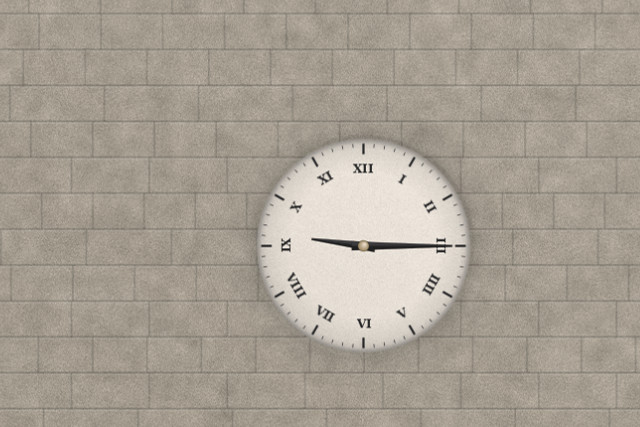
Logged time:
9h15
